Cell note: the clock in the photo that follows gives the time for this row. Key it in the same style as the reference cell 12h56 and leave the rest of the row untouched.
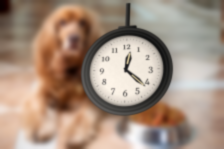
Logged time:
12h22
